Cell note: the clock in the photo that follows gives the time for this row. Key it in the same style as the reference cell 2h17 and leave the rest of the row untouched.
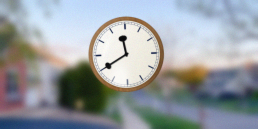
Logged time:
11h40
